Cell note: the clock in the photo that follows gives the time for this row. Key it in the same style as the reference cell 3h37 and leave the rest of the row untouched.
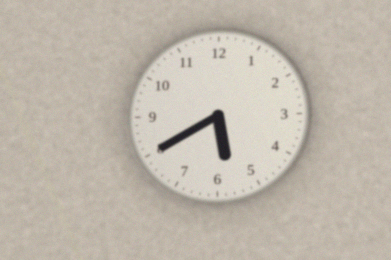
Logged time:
5h40
